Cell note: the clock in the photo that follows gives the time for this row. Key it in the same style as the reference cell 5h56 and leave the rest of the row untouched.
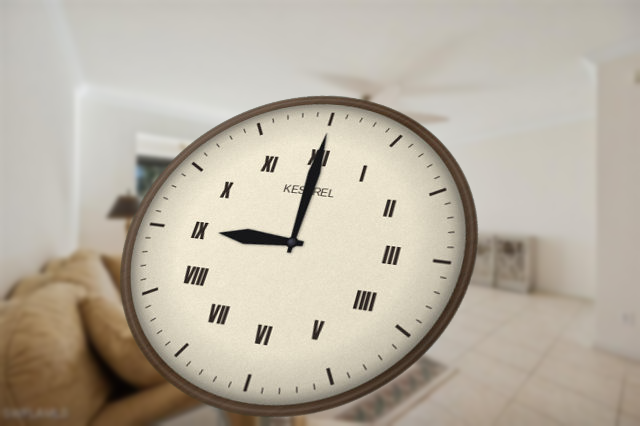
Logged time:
9h00
